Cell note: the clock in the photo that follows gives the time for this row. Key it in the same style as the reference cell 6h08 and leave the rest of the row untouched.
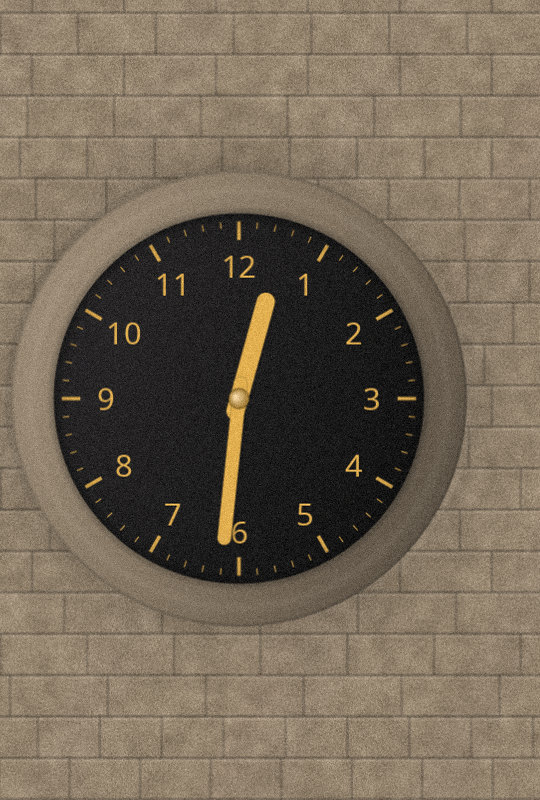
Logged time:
12h31
